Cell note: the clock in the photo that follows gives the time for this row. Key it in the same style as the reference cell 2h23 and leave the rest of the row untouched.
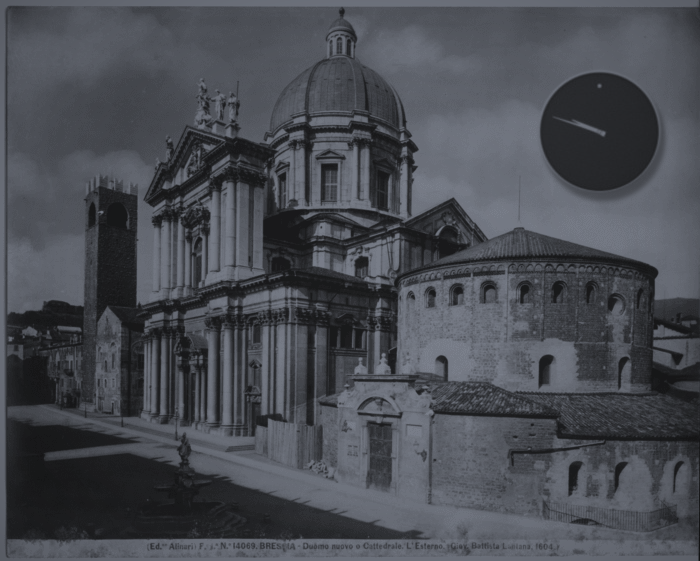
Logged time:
9h48
